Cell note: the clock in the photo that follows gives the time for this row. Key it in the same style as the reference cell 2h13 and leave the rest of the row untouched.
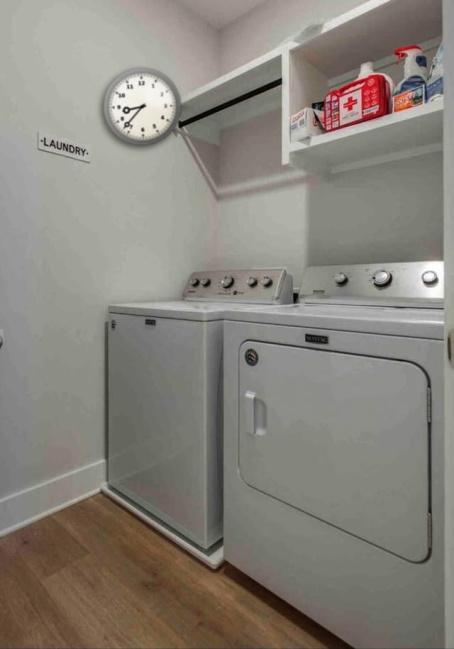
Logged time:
8h37
